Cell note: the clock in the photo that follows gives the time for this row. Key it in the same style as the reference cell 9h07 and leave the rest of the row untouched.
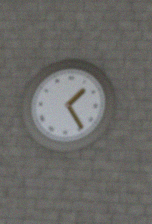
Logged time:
1h24
